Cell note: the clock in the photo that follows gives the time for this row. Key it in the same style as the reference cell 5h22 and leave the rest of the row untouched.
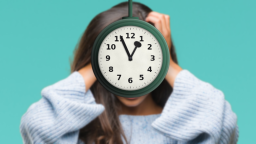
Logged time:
12h56
